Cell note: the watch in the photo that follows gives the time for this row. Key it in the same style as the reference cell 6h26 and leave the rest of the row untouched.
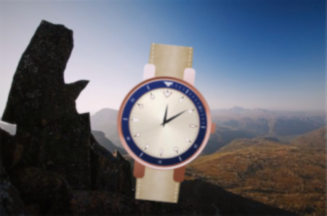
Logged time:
12h09
